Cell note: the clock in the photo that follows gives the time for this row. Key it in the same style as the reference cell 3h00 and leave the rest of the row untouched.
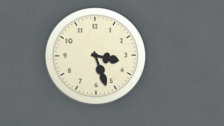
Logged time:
3h27
